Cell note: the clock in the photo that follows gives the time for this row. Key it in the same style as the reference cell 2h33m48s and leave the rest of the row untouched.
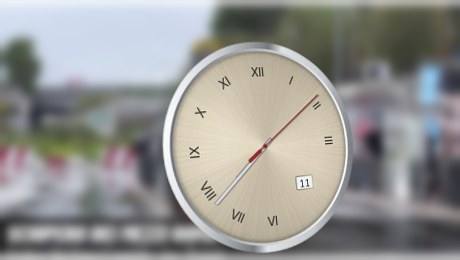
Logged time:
7h38m09s
